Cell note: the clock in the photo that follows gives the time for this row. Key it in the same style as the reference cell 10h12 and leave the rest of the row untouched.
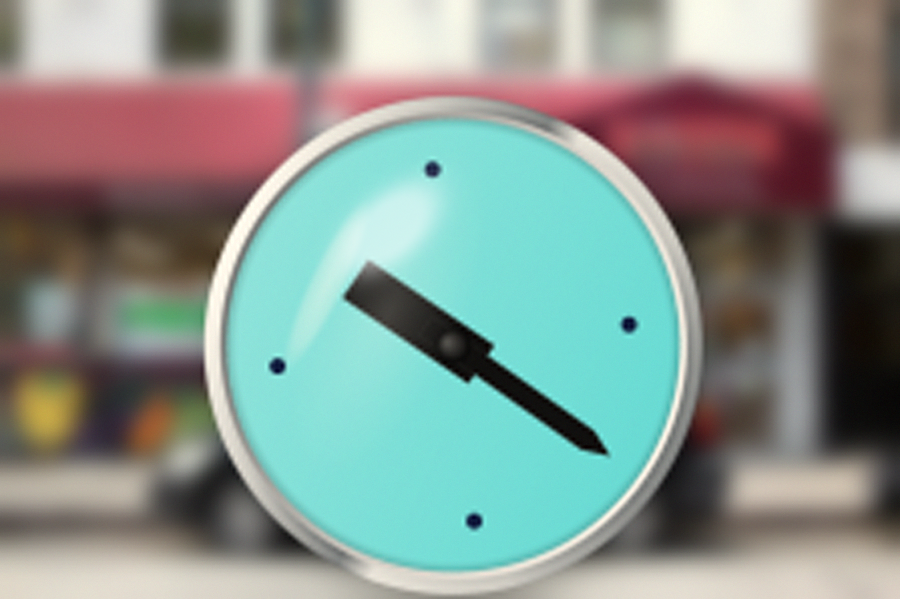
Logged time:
10h22
